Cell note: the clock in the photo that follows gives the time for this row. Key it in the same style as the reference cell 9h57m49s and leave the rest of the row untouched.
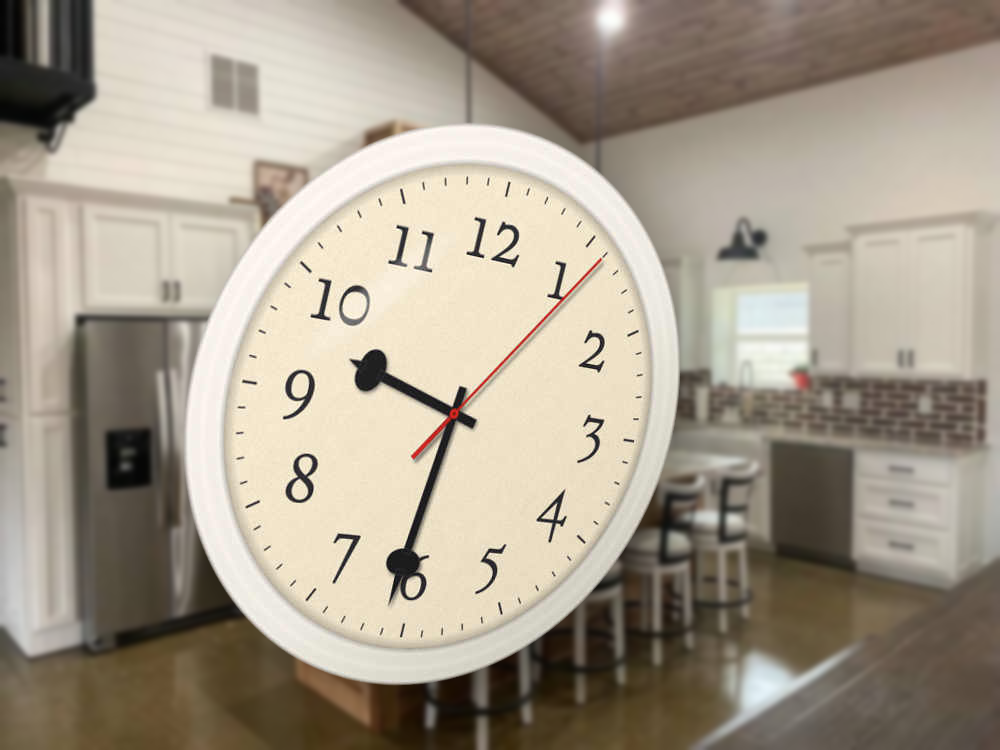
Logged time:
9h31m06s
